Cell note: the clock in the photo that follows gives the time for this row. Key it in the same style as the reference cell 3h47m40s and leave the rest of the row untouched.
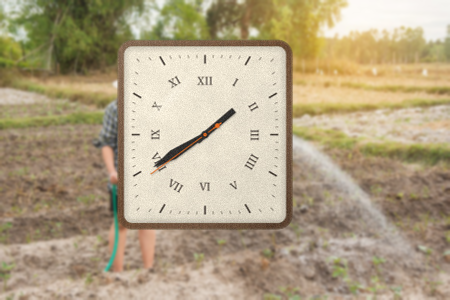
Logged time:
1h39m39s
